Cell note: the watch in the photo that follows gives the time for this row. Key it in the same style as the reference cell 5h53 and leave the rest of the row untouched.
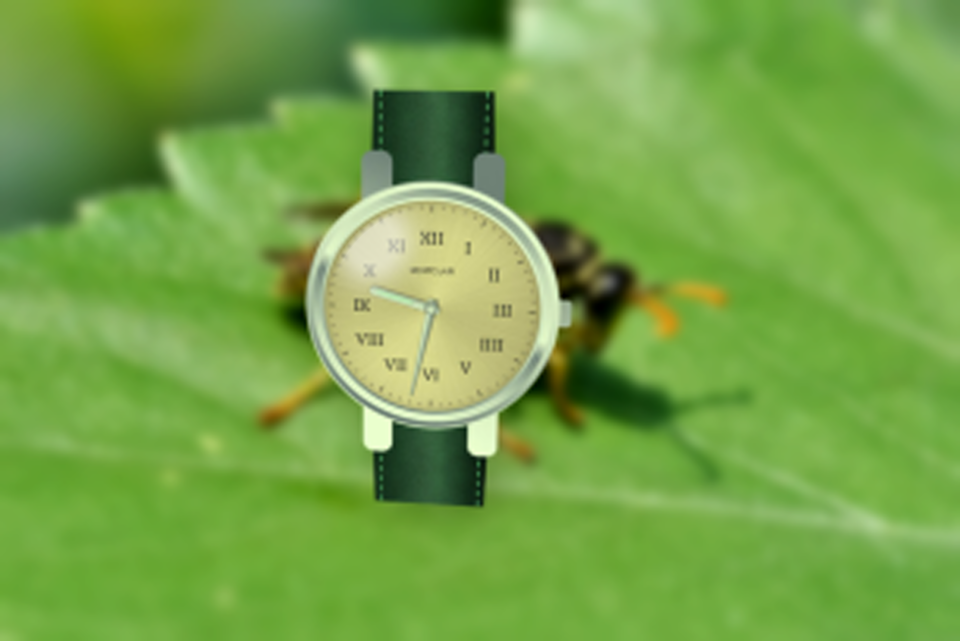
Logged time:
9h32
